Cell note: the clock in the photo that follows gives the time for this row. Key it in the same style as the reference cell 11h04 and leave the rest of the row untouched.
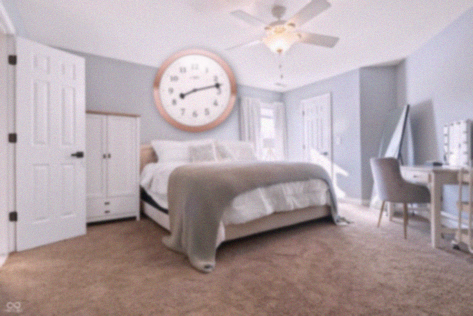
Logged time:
8h13
